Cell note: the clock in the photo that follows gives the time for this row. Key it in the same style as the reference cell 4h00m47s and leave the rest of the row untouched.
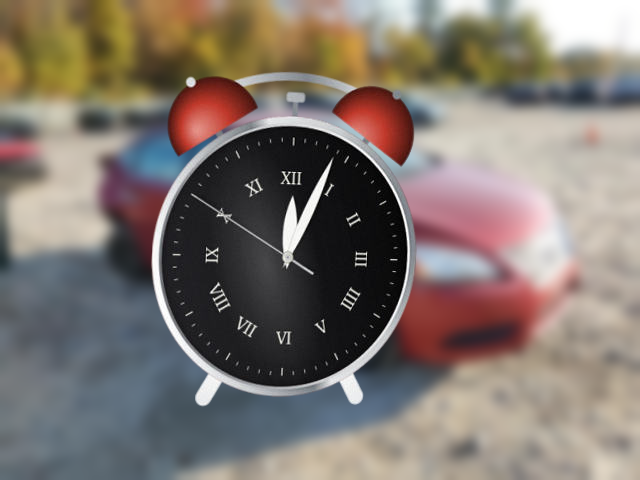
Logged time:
12h03m50s
